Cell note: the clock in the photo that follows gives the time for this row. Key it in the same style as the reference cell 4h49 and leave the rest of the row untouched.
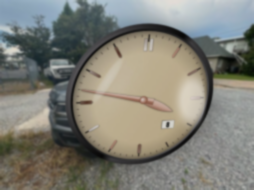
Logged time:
3h47
